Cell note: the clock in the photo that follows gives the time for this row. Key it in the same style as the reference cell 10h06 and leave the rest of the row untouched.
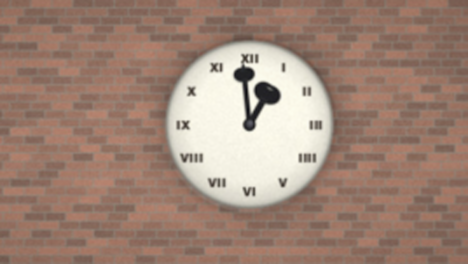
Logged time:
12h59
